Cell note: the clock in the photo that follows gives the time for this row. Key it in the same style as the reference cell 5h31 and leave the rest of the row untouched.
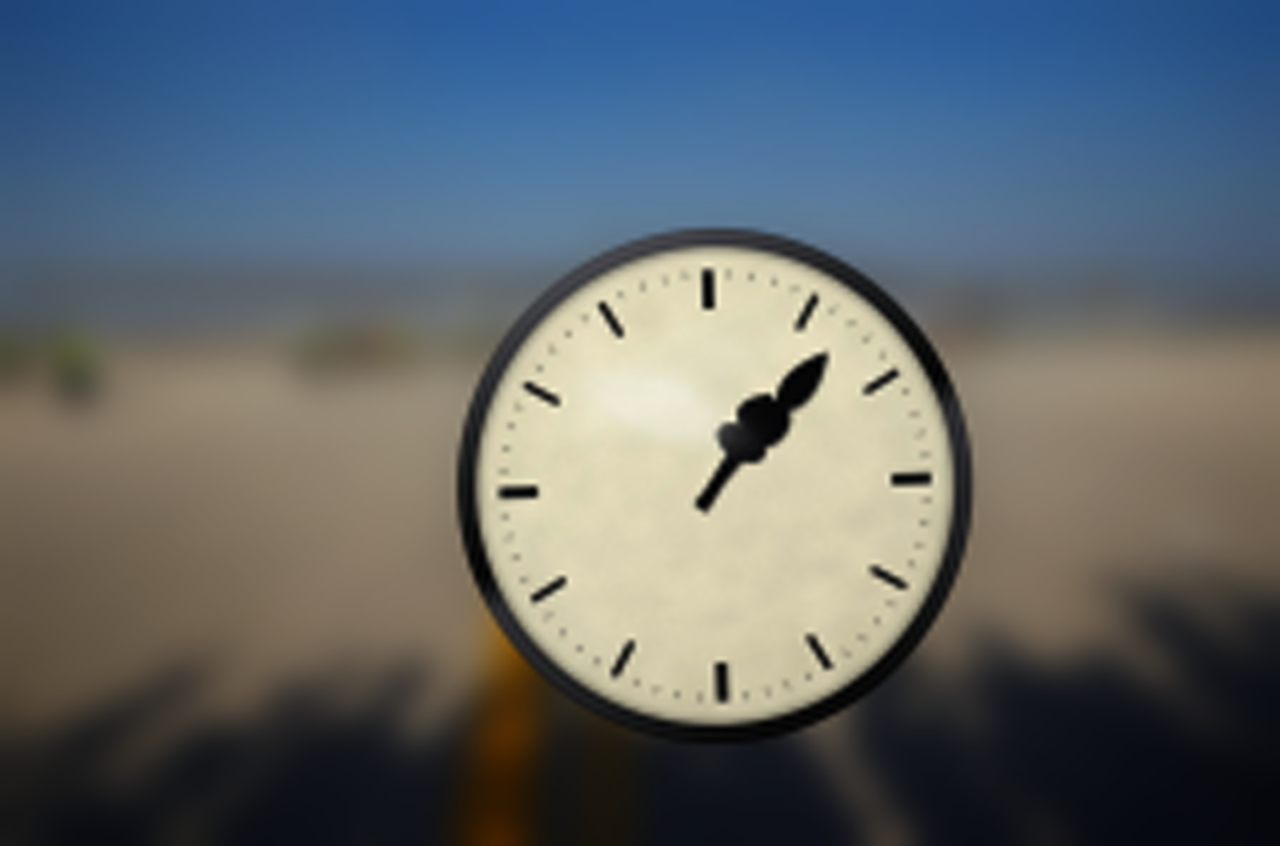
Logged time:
1h07
